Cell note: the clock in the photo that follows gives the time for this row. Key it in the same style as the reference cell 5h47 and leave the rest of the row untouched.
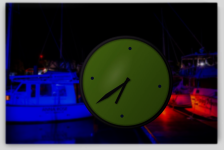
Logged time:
6h38
